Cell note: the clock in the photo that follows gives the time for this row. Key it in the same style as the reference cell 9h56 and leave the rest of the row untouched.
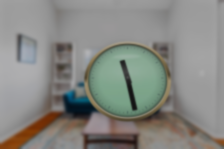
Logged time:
11h28
